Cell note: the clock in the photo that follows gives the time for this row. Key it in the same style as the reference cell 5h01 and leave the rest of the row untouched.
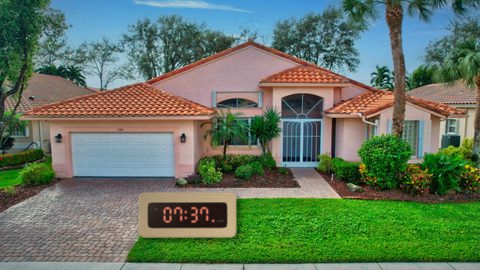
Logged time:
7h37
